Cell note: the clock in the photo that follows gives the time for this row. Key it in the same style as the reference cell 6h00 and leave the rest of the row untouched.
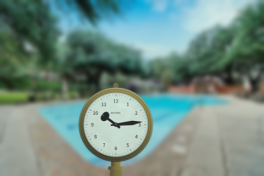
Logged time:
10h14
